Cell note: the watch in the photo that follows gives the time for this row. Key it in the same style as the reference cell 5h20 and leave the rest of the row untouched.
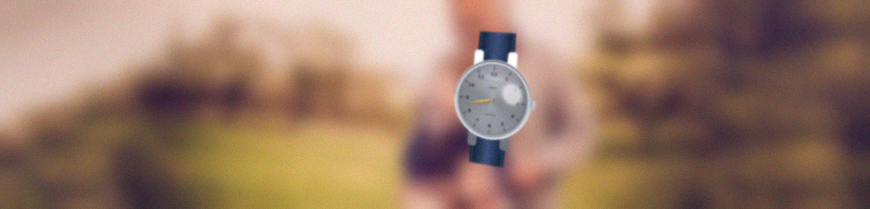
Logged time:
8h43
